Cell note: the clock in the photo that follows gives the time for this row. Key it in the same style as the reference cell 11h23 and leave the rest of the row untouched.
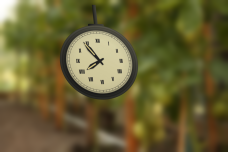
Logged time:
7h54
